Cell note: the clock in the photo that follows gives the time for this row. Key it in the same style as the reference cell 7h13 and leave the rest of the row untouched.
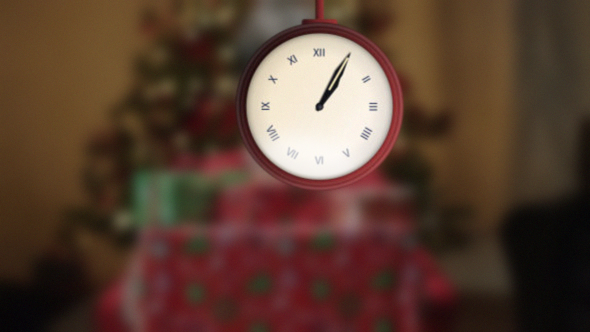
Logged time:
1h05
